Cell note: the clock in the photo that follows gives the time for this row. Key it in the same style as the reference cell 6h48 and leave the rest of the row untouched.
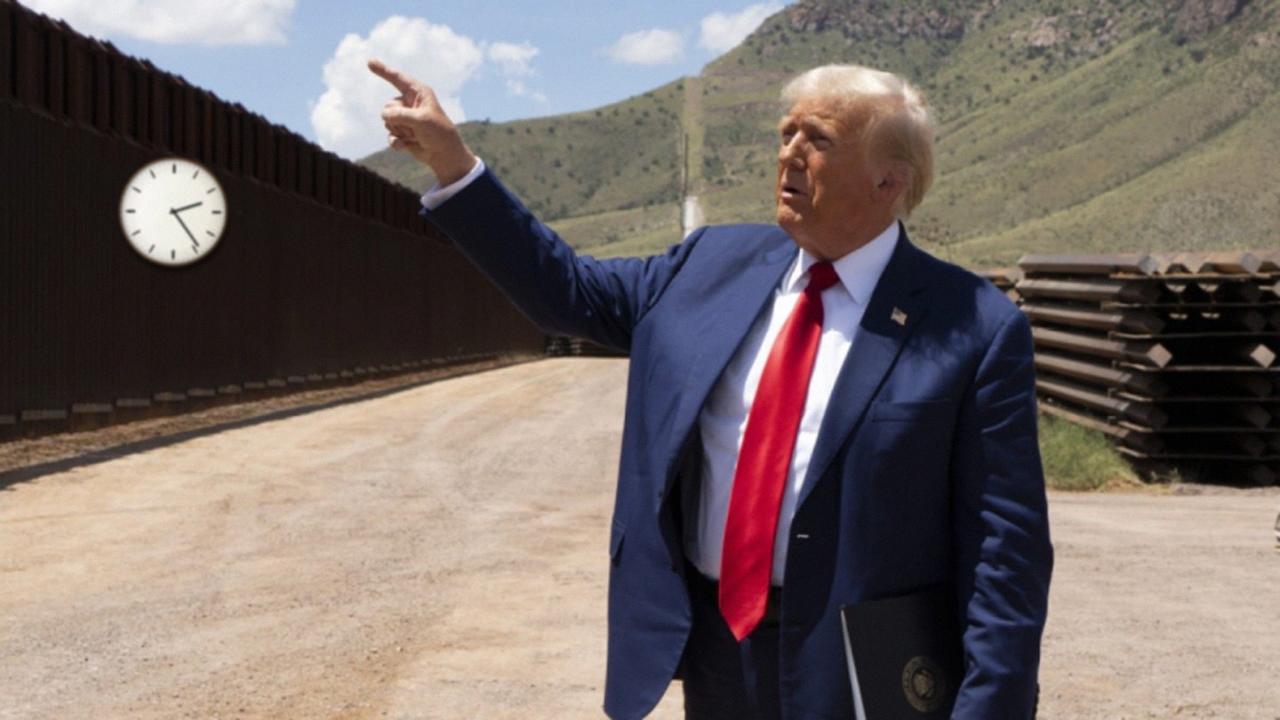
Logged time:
2h24
